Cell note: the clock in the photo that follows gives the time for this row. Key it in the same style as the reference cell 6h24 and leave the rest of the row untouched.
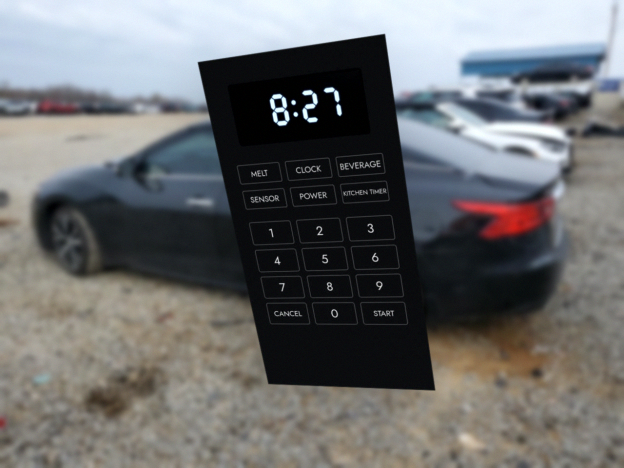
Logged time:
8h27
